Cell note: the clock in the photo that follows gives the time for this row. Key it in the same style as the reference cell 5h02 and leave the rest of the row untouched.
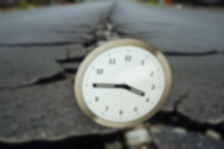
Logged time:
3h45
